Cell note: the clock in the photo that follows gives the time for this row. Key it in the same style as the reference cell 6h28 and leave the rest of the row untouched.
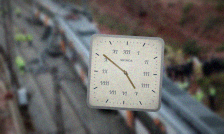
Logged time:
4h51
